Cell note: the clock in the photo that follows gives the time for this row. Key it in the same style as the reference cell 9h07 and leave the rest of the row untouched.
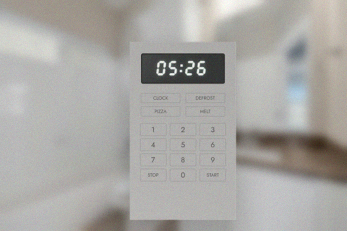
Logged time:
5h26
